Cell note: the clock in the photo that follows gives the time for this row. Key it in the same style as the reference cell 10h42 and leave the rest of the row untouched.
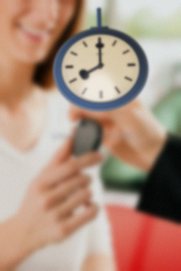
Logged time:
8h00
